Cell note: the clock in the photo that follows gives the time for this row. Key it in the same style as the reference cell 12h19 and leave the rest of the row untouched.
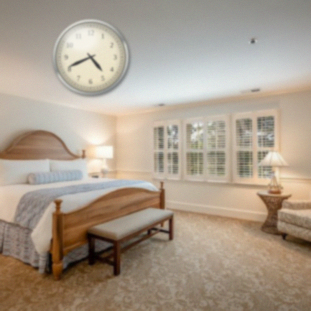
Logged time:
4h41
